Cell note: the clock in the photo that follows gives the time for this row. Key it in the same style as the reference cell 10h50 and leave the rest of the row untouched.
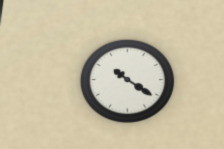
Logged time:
10h21
